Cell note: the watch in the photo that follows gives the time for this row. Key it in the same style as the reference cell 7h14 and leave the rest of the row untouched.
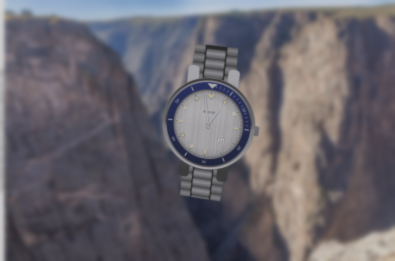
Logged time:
12h58
